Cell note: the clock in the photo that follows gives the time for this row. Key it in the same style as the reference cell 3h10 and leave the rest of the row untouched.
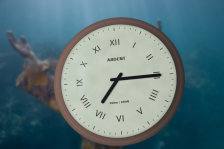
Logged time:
7h15
